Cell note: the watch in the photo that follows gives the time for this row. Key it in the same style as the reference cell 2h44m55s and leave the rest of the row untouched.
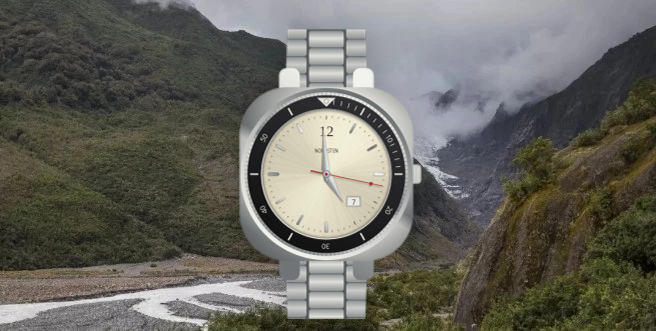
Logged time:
4h59m17s
